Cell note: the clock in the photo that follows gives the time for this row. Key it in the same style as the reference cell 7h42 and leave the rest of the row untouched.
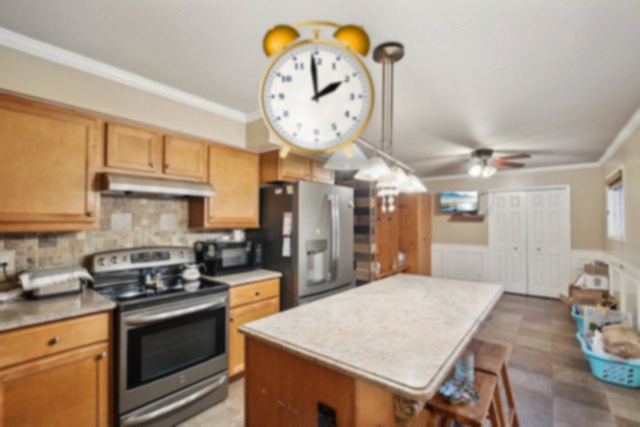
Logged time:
1h59
